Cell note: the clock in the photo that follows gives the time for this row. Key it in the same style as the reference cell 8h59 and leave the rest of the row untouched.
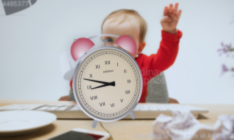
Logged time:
8h48
